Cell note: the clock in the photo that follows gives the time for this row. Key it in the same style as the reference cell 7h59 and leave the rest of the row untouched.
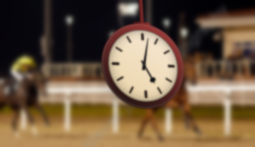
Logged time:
5h02
